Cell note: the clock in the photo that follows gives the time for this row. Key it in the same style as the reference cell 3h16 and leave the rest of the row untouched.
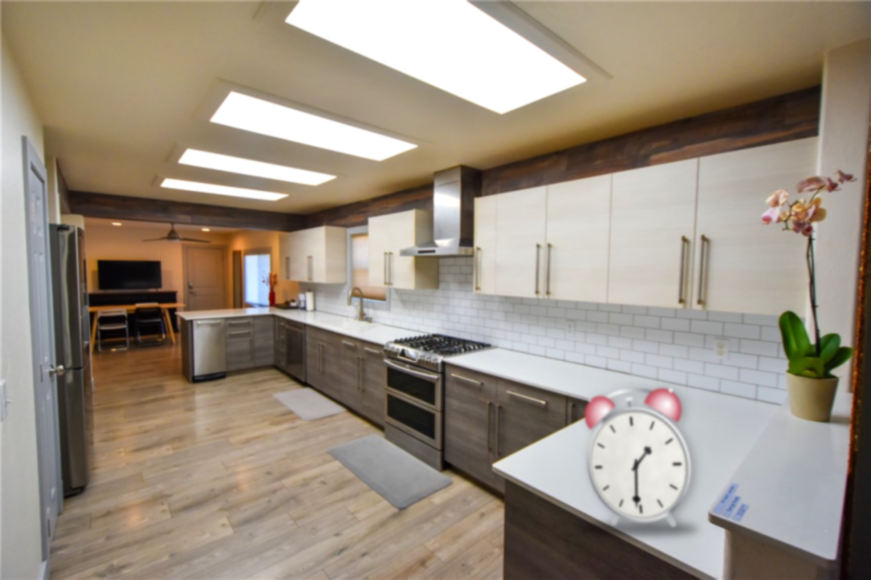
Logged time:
1h31
